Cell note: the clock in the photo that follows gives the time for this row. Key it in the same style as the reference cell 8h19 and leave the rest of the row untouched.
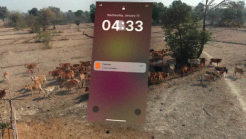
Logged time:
4h33
